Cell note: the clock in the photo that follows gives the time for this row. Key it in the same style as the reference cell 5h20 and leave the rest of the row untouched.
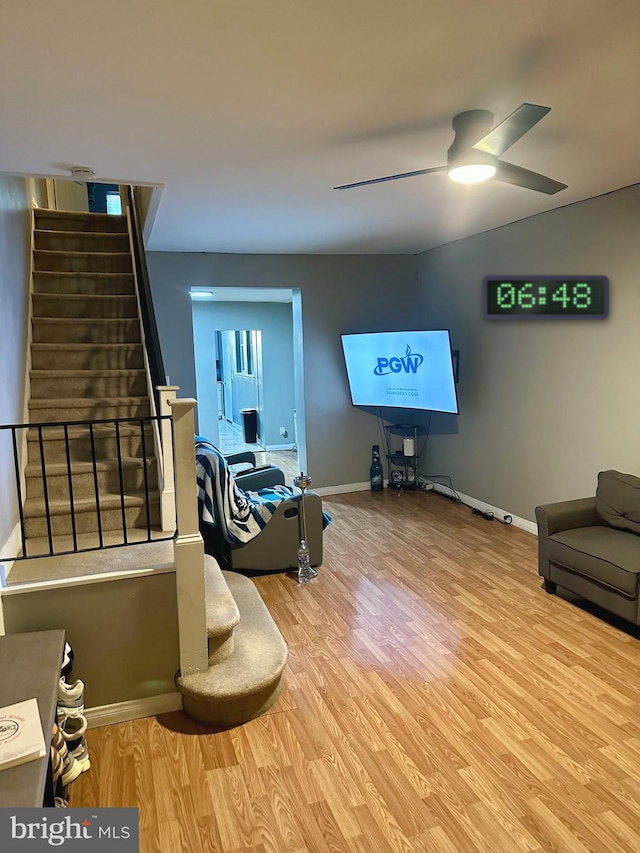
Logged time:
6h48
